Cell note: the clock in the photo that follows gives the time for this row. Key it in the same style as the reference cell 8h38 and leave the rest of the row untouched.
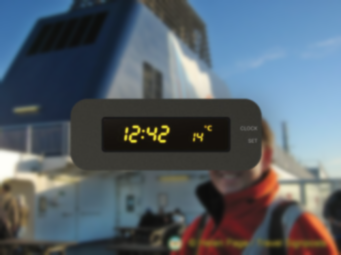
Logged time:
12h42
